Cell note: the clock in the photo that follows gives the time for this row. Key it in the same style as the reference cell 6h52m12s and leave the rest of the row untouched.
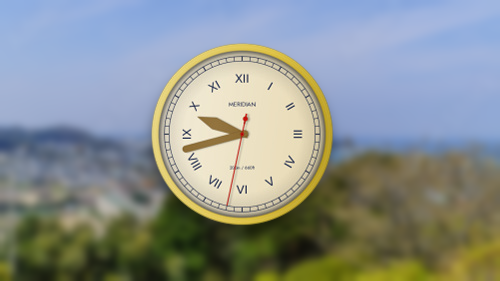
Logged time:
9h42m32s
